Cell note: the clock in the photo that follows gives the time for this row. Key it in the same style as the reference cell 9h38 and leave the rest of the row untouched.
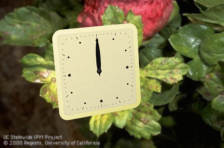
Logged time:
12h00
